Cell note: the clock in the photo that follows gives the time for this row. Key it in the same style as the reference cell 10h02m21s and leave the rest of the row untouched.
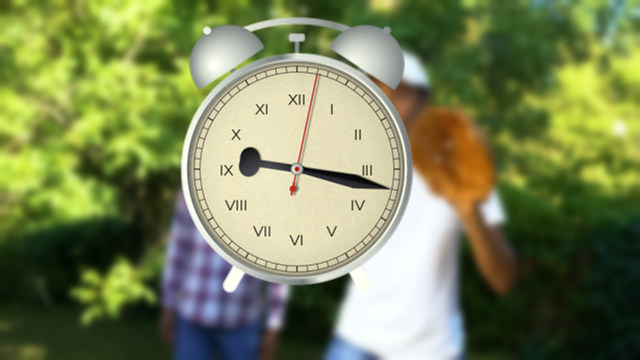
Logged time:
9h17m02s
